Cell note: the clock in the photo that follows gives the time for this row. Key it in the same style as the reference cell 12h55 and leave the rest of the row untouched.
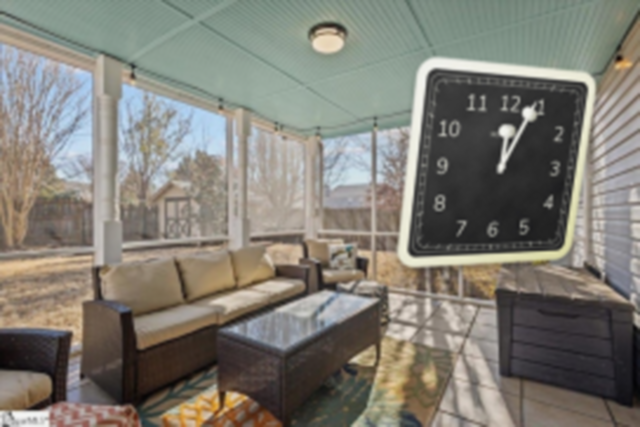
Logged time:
12h04
